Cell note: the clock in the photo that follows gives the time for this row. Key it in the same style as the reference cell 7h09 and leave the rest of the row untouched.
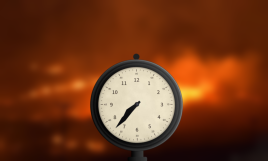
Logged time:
7h37
